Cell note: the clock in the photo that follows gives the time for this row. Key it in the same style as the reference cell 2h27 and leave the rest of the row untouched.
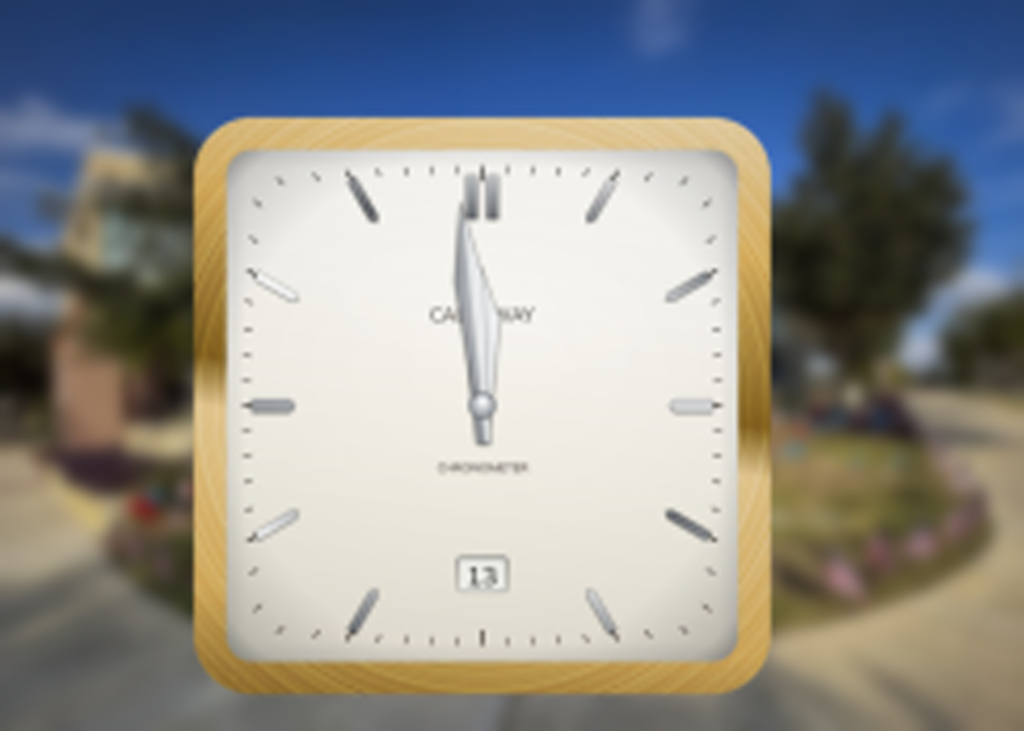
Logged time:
11h59
